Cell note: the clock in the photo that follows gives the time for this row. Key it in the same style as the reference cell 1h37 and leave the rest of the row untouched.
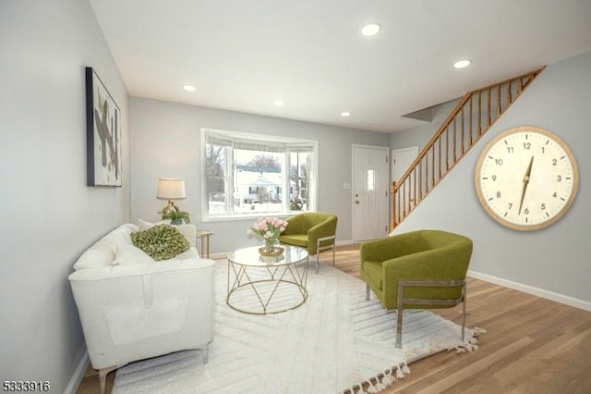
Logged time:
12h32
